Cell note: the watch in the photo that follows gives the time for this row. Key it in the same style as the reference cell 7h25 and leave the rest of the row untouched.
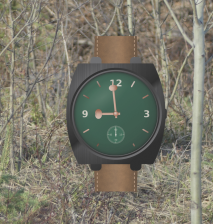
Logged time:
8h59
